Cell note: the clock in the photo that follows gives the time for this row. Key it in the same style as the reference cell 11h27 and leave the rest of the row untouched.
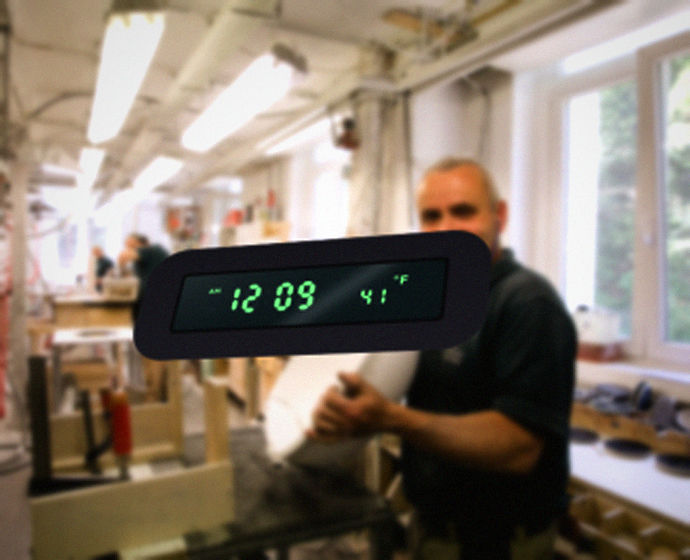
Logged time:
12h09
